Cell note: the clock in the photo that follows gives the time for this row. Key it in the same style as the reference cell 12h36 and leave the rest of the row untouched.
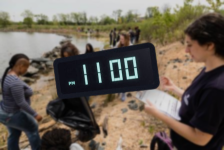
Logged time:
11h00
